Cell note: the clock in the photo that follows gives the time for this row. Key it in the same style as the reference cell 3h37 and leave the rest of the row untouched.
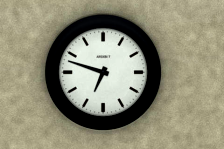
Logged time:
6h48
